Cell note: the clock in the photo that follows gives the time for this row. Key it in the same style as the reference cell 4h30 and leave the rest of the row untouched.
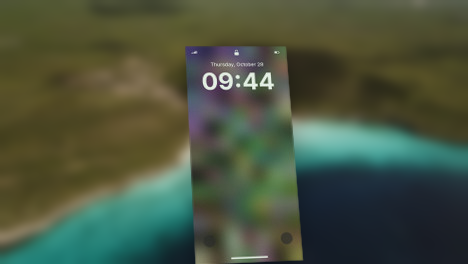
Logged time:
9h44
